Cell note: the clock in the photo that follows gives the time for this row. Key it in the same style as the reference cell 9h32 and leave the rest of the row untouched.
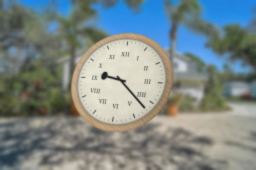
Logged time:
9h22
